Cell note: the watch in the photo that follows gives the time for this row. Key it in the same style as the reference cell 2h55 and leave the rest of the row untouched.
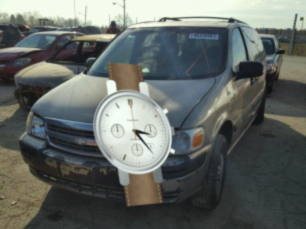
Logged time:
3h24
